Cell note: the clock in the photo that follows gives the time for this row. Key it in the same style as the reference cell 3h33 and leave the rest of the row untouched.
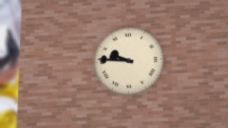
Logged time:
9h46
